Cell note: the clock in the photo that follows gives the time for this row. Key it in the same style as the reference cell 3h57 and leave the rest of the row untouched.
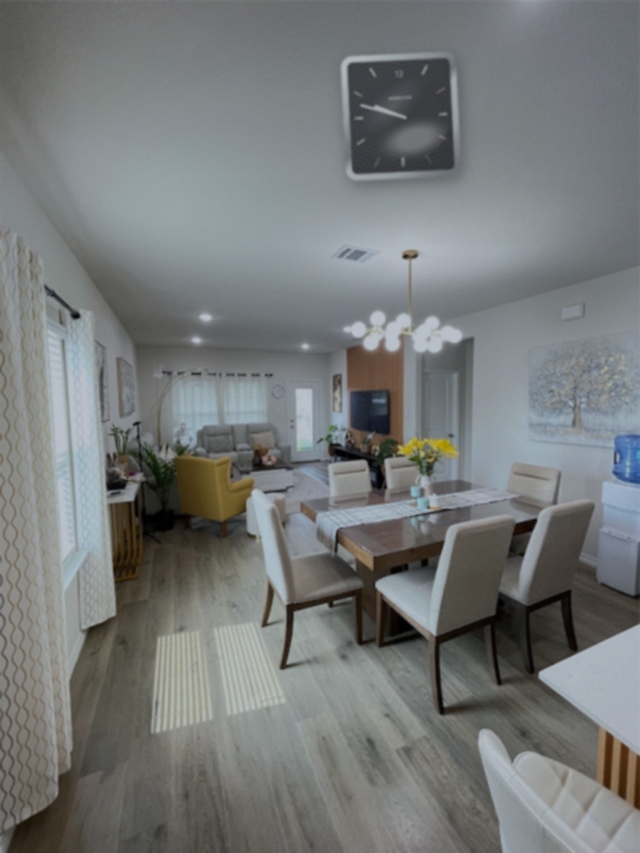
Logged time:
9h48
